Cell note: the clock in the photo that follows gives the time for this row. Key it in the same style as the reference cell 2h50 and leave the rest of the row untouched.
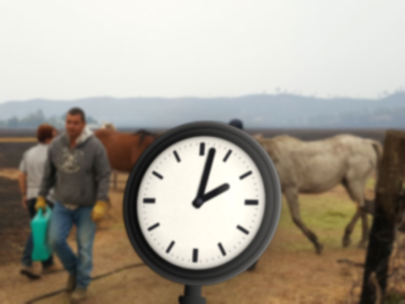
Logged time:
2h02
